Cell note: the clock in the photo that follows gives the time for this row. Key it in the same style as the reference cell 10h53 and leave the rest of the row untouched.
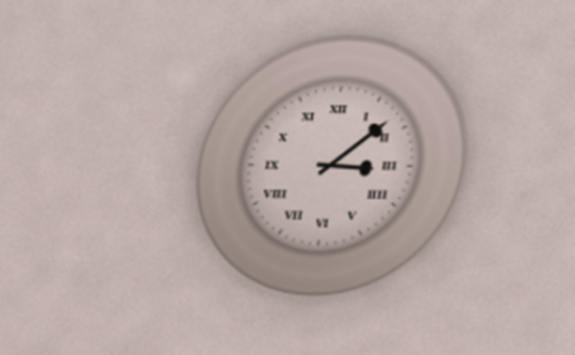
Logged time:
3h08
